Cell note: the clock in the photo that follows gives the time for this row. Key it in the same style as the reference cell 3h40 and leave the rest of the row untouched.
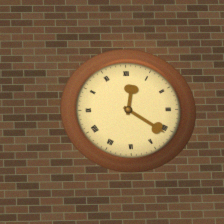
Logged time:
12h21
